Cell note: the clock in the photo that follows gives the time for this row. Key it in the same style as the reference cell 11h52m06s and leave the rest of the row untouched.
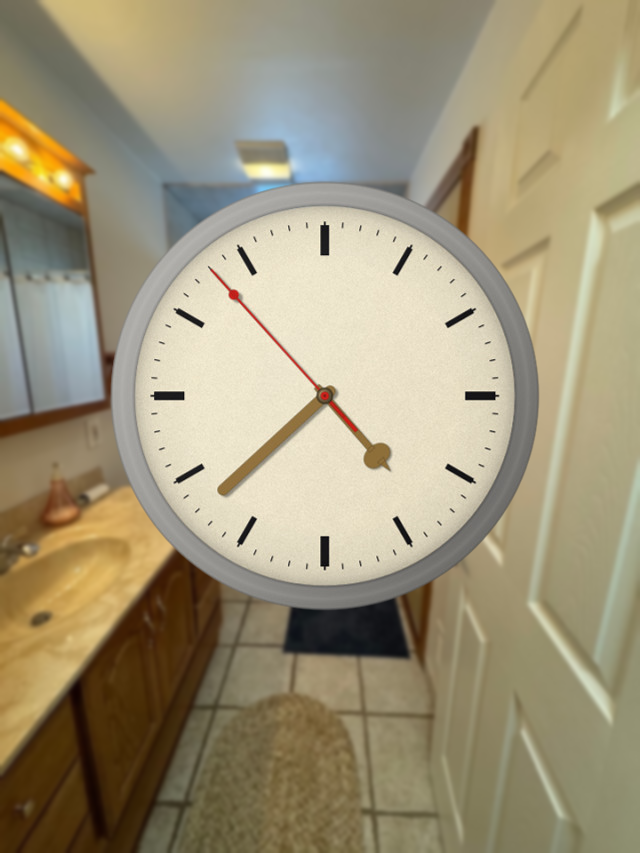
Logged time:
4h37m53s
